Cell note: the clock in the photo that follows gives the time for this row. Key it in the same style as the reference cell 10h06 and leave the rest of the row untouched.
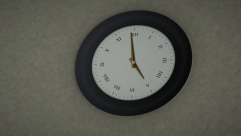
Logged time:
4h59
